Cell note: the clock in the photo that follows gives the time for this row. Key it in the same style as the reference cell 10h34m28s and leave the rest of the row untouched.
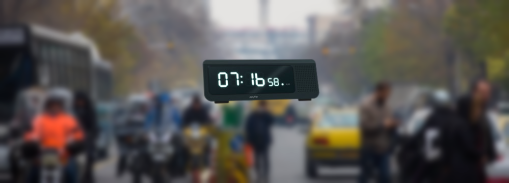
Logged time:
7h16m58s
